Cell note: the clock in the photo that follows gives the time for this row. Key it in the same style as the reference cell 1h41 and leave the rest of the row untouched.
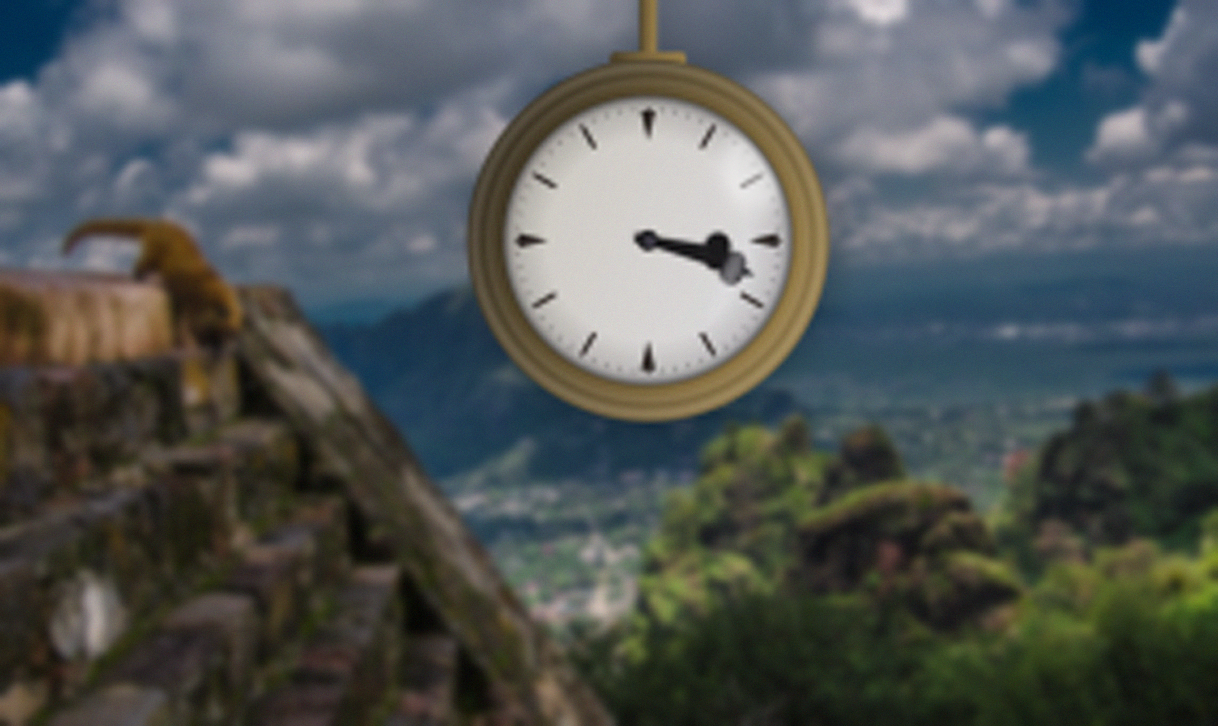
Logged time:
3h18
